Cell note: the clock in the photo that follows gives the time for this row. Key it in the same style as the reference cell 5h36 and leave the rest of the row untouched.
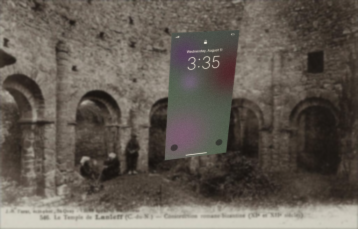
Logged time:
3h35
